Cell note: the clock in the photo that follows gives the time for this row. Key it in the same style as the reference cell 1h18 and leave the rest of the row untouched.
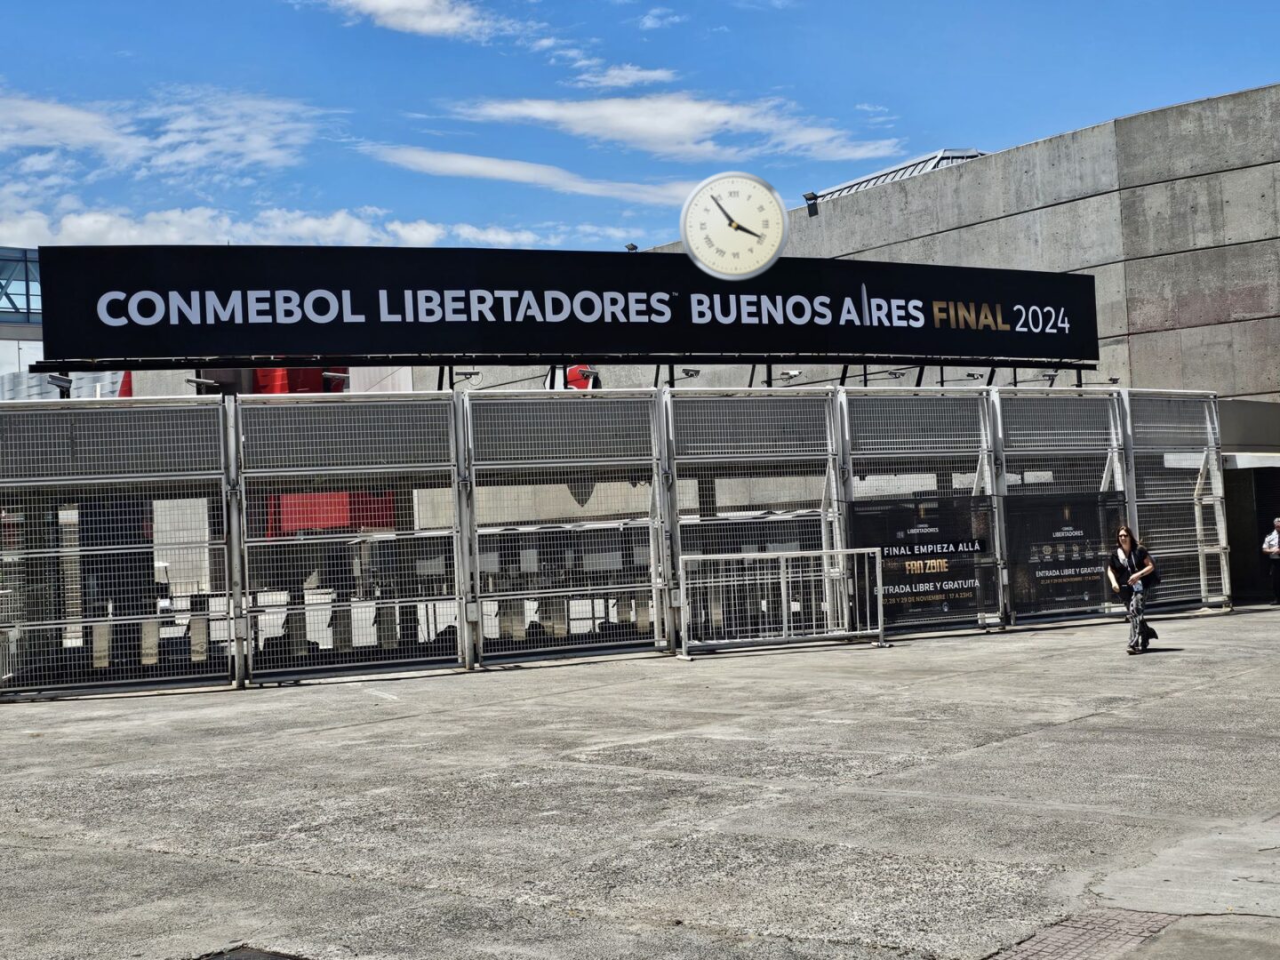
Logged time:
3h54
